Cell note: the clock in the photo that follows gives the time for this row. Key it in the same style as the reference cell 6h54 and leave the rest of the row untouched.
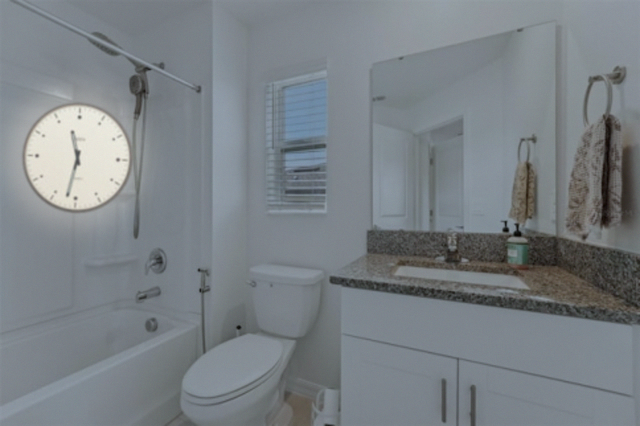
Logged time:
11h32
